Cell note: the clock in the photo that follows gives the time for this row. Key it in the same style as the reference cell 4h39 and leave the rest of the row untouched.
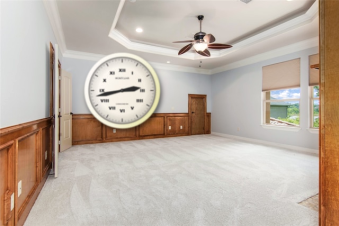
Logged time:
2h43
